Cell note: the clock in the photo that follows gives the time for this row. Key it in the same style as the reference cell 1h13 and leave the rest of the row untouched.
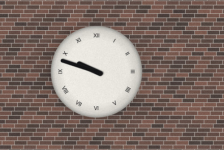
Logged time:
9h48
